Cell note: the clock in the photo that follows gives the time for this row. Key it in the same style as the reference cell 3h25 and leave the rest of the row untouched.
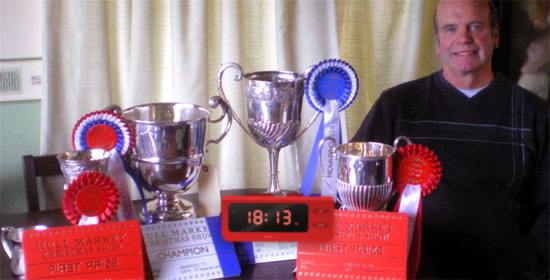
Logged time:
18h13
